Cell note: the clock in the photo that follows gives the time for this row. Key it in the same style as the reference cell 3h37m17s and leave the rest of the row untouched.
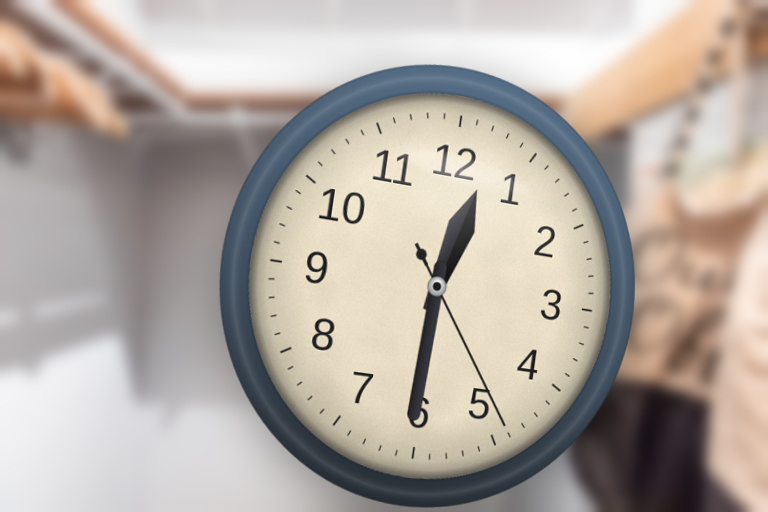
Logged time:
12h30m24s
